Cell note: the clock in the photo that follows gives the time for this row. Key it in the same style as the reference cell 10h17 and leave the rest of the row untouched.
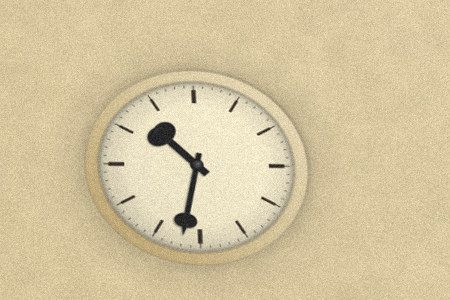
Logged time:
10h32
